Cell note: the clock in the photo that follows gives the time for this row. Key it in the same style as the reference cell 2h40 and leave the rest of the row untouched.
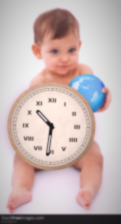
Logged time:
10h31
